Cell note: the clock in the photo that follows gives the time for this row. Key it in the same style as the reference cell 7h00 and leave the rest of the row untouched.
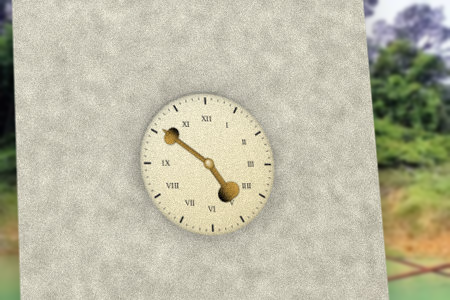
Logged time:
4h51
